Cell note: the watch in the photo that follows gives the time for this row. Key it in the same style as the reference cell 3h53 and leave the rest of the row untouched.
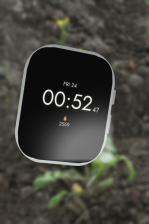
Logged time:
0h52
